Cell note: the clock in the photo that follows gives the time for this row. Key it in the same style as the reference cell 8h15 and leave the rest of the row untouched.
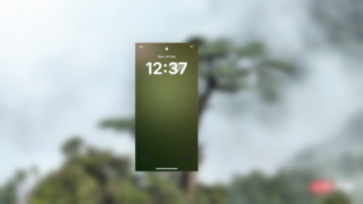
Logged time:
12h37
